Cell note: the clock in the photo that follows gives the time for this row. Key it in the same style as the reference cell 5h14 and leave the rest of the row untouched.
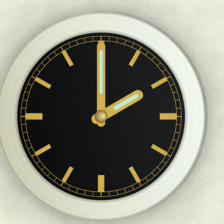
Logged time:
2h00
